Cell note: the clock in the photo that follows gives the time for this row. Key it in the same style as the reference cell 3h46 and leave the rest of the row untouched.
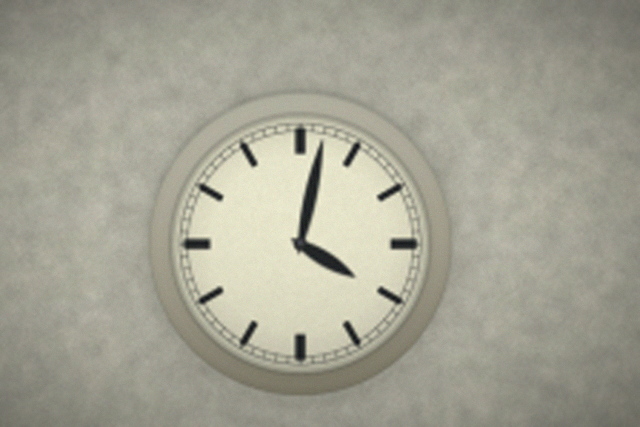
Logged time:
4h02
